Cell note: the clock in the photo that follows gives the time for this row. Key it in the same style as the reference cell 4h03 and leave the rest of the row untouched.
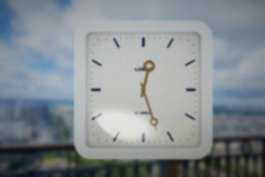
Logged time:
12h27
